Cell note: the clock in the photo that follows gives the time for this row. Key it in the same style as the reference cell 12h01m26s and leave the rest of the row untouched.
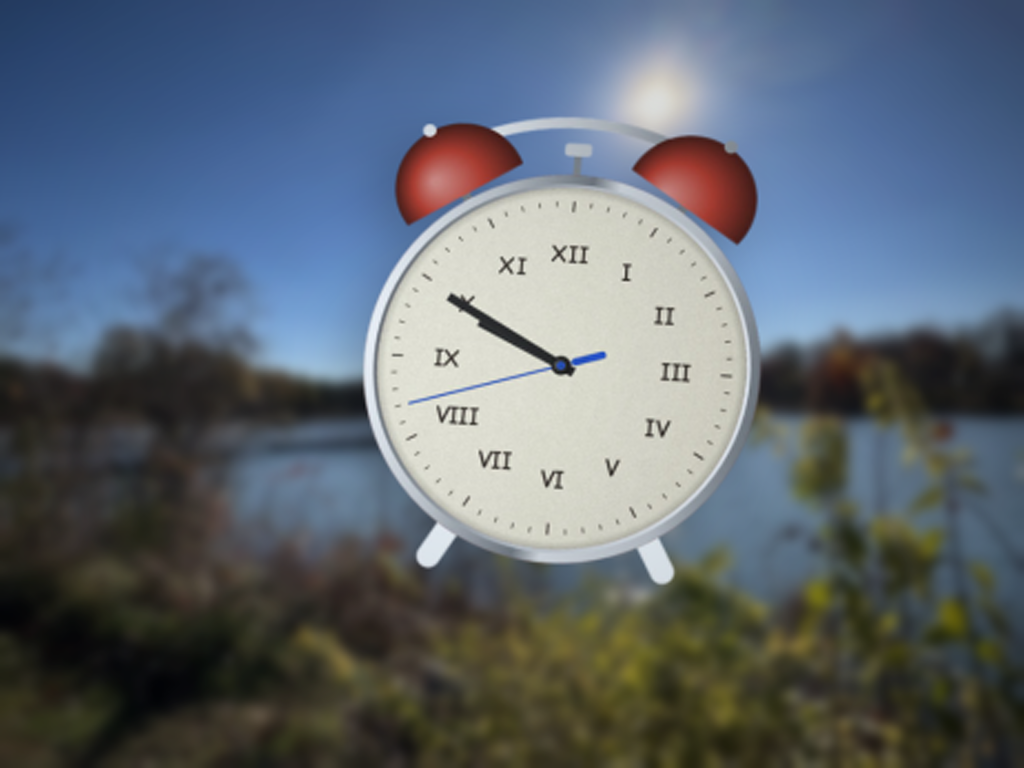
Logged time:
9h49m42s
